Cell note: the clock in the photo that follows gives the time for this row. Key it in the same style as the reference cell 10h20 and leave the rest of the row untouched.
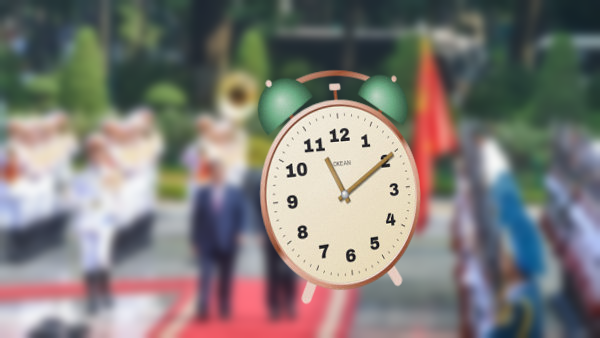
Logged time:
11h10
